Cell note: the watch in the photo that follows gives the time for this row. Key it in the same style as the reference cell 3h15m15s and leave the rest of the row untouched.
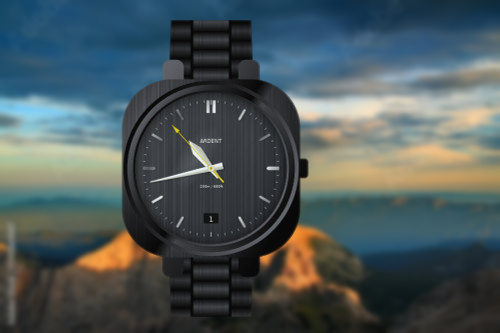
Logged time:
10h42m53s
